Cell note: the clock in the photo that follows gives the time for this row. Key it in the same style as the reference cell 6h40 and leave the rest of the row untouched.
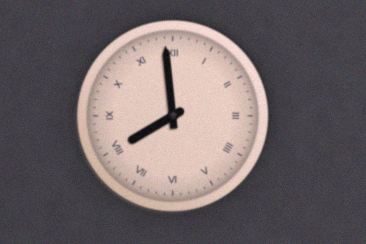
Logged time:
7h59
